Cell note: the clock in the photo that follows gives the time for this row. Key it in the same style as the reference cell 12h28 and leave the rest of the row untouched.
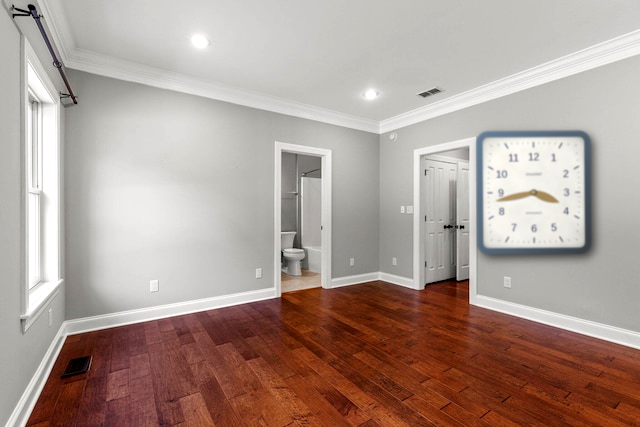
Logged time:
3h43
